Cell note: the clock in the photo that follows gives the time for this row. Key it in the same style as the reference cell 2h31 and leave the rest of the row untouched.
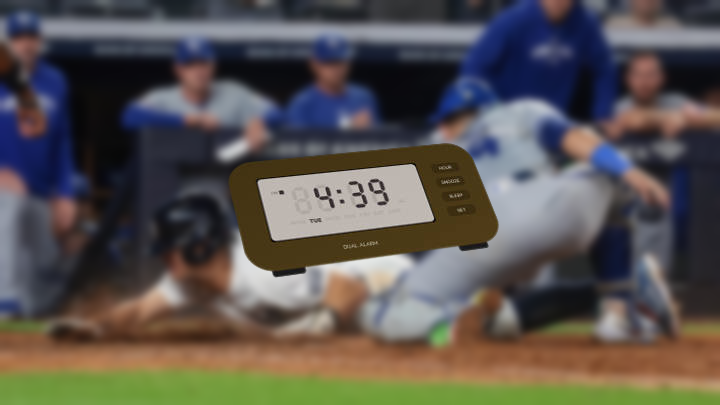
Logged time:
4h39
